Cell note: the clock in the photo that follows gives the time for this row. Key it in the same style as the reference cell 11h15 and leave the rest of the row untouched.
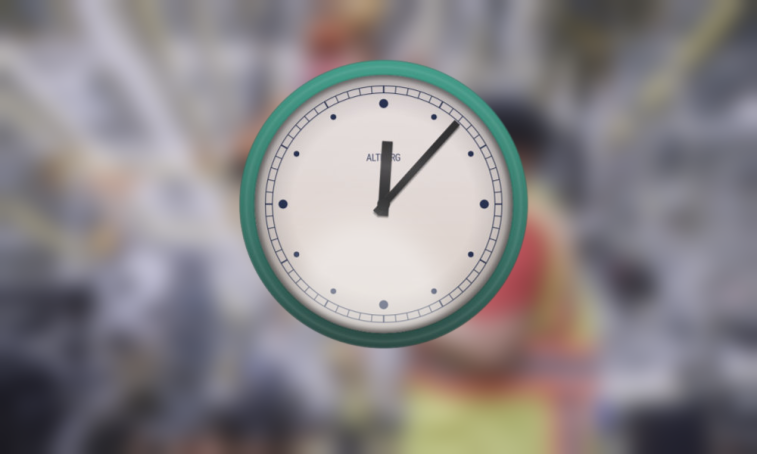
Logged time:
12h07
